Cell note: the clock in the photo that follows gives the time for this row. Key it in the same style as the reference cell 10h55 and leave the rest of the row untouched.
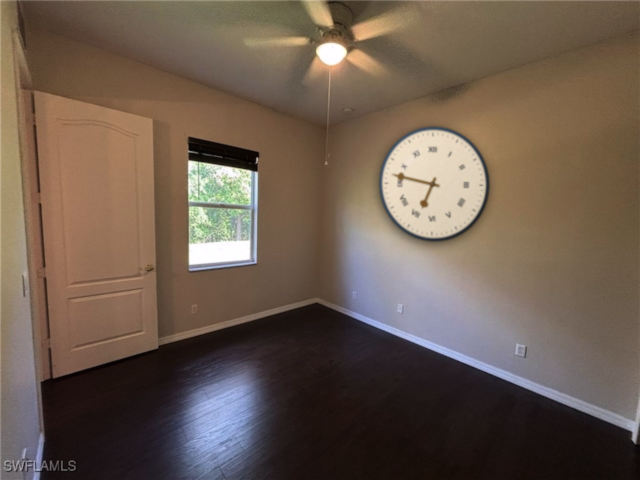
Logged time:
6h47
